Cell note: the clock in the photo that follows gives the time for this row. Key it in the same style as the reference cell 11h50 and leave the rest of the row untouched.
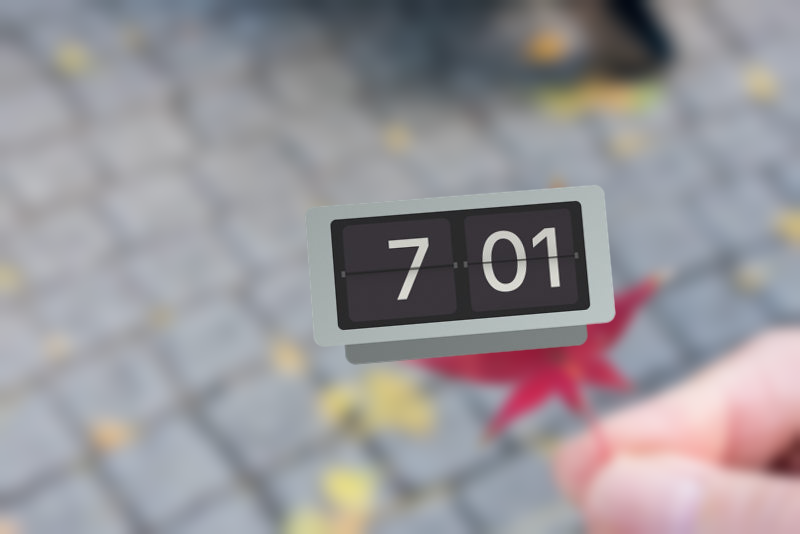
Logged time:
7h01
